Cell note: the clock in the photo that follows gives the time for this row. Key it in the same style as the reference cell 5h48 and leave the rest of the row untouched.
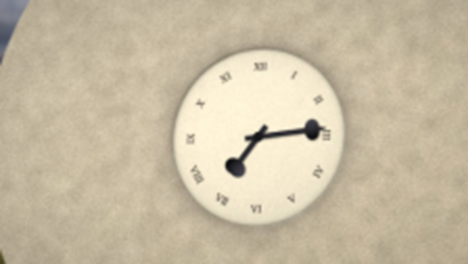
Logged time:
7h14
